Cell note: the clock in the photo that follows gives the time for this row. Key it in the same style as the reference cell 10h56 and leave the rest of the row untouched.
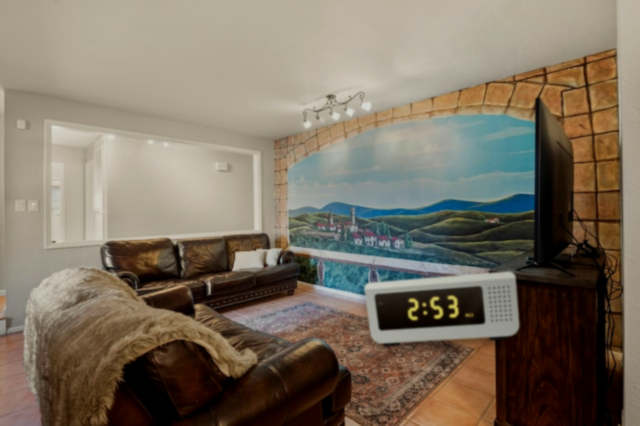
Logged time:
2h53
